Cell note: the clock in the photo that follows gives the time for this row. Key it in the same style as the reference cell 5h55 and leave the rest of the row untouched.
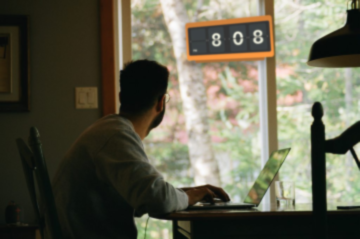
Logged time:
8h08
